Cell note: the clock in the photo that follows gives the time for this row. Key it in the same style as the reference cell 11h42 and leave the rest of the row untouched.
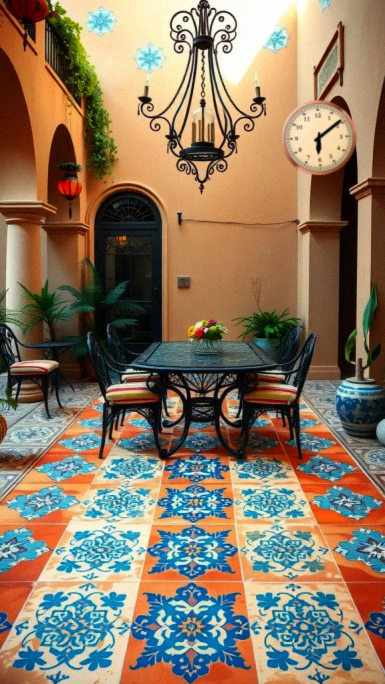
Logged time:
6h09
